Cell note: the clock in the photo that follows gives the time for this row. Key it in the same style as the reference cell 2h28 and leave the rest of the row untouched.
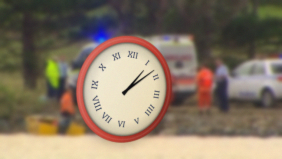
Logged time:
1h08
